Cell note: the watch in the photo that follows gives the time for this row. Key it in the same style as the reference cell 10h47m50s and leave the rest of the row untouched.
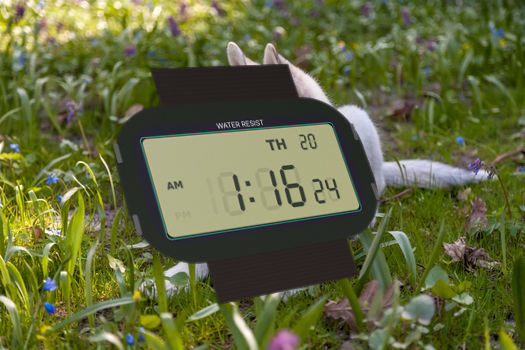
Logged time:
1h16m24s
